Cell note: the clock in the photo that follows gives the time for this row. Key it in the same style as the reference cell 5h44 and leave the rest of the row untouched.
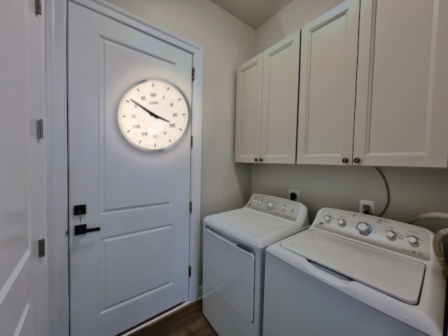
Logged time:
3h51
